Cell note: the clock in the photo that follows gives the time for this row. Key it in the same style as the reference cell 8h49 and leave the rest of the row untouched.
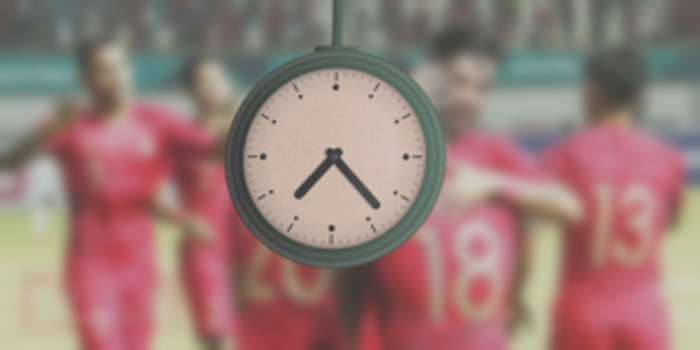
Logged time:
7h23
